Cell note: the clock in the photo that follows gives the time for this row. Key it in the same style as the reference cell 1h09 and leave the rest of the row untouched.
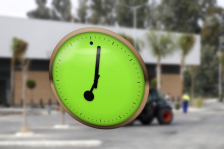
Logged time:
7h02
